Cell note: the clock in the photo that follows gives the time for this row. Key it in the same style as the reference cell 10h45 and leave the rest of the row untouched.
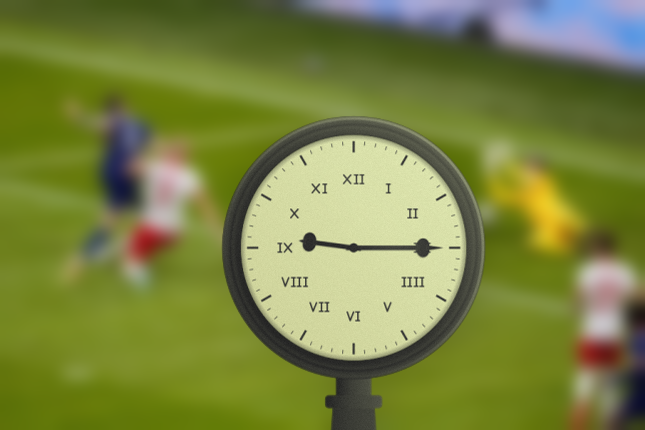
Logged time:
9h15
